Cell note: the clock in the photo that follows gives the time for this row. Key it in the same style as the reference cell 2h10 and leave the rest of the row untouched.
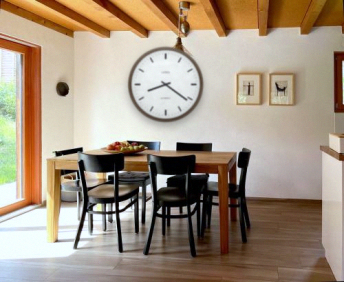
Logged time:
8h21
